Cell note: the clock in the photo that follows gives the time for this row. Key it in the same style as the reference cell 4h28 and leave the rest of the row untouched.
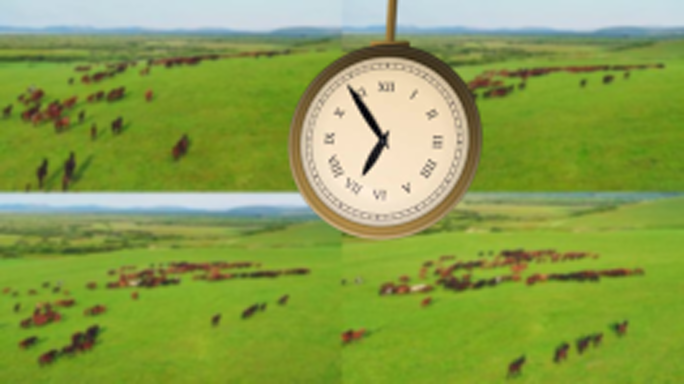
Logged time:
6h54
